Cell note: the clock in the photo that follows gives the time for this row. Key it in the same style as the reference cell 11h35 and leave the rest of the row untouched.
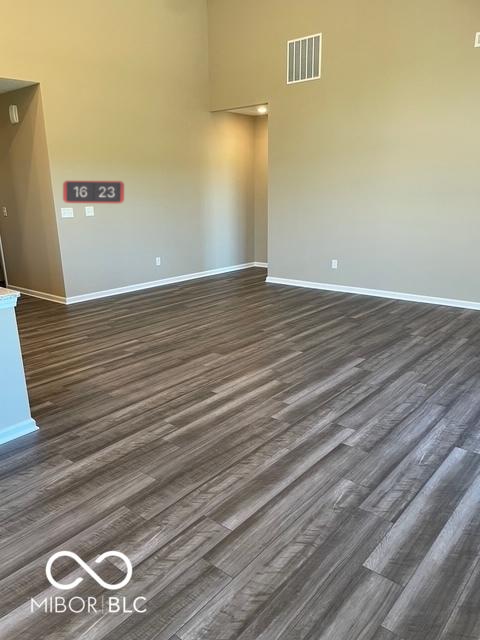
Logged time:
16h23
